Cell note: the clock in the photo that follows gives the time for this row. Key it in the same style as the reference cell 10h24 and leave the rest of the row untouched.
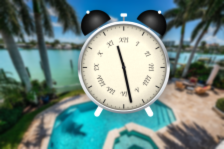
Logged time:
11h28
